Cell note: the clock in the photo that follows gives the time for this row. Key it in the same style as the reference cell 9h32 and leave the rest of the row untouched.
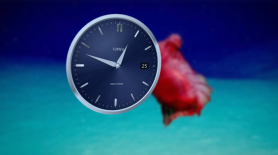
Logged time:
12h48
